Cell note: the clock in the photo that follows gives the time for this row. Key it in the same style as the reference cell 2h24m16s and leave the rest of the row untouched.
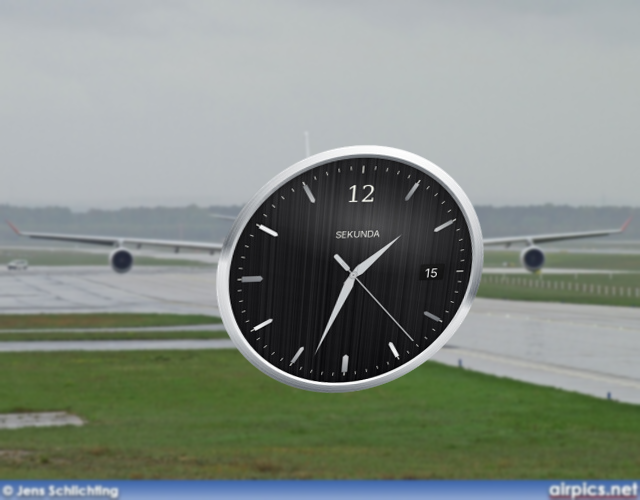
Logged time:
1h33m23s
